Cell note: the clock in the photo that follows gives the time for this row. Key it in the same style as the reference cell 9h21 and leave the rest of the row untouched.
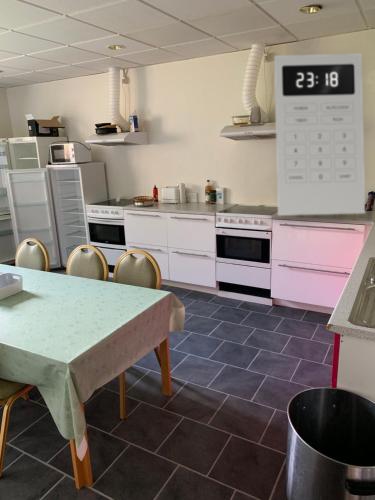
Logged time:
23h18
